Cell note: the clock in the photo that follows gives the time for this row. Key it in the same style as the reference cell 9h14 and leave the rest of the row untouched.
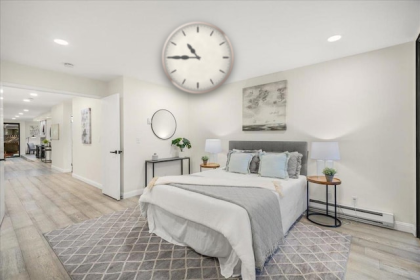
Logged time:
10h45
